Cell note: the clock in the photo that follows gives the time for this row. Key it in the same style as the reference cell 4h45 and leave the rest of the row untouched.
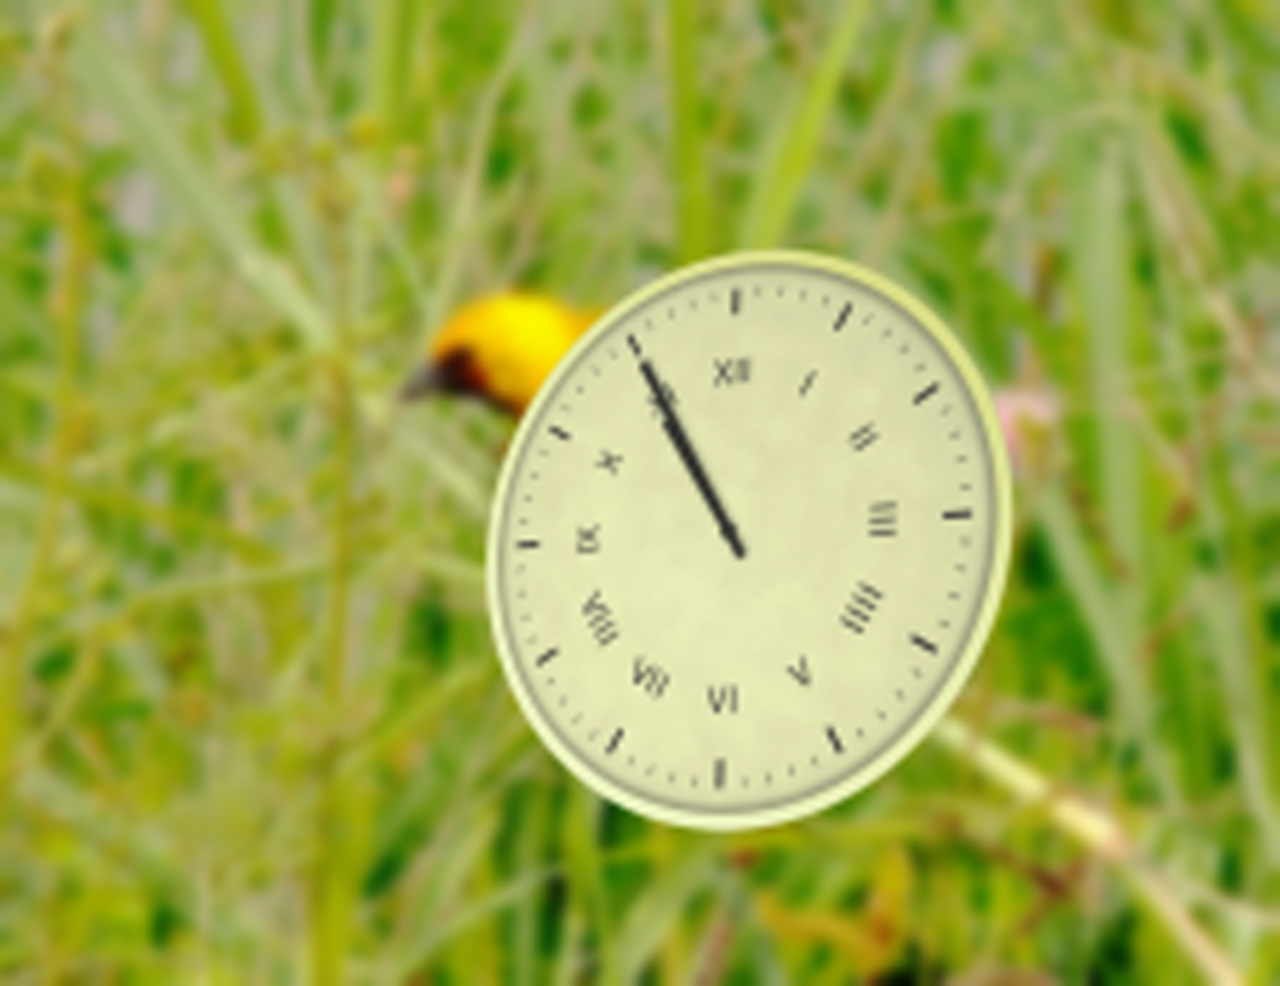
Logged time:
10h55
